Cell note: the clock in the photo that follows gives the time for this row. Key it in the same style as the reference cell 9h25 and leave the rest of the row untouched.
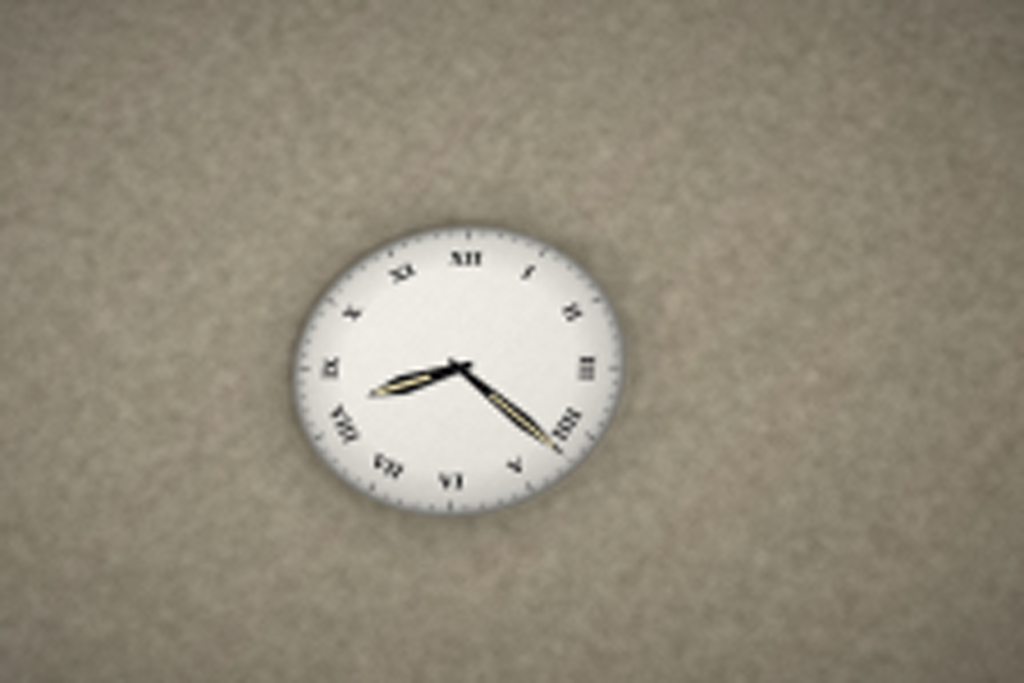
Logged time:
8h22
